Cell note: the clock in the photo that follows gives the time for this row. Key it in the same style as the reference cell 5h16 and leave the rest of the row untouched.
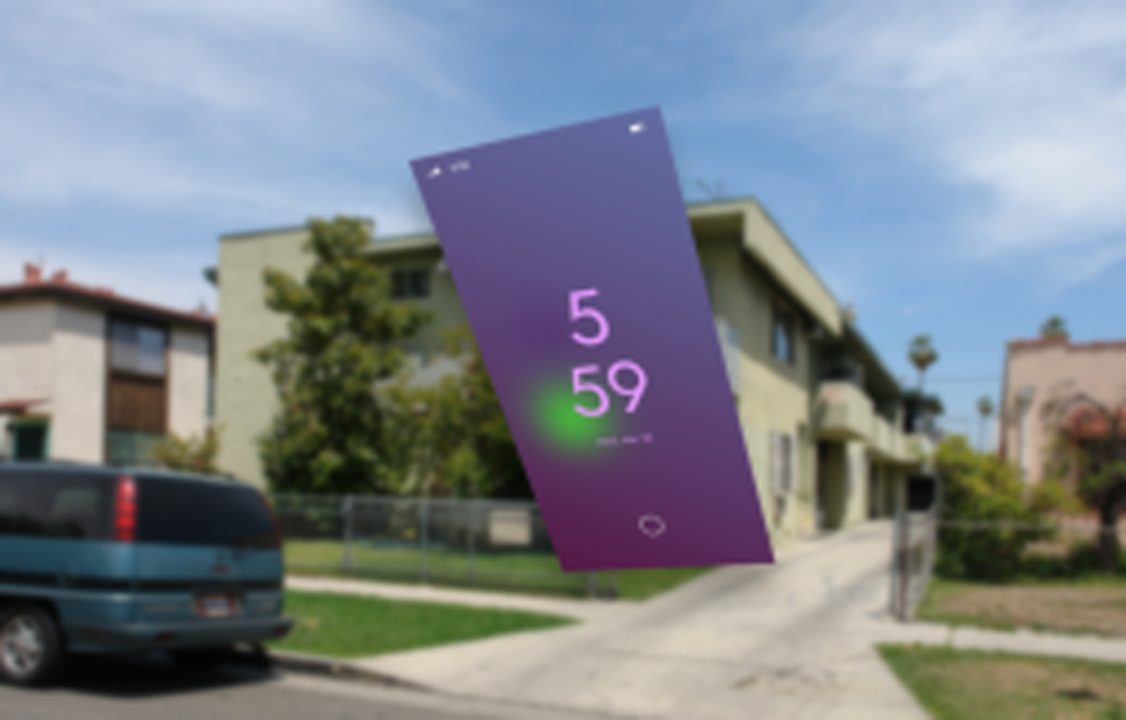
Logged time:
5h59
